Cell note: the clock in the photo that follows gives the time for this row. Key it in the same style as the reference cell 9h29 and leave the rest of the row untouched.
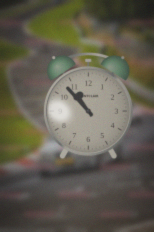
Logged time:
10h53
